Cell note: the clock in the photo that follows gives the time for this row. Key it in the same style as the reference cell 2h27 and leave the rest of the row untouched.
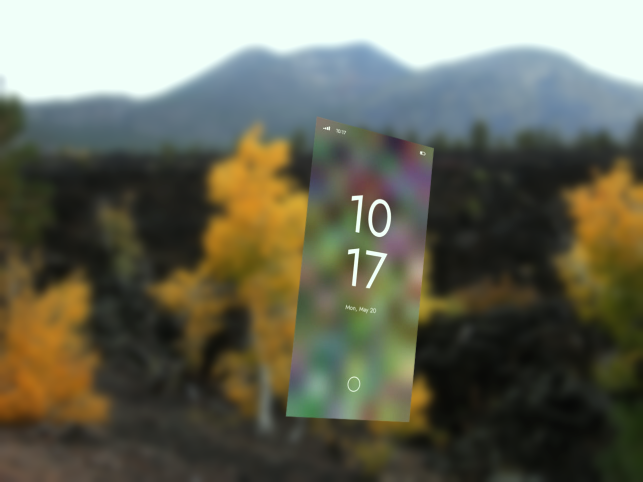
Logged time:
10h17
